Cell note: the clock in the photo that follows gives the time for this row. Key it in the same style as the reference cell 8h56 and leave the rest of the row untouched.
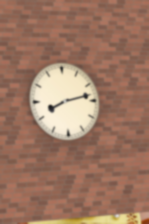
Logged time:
8h13
